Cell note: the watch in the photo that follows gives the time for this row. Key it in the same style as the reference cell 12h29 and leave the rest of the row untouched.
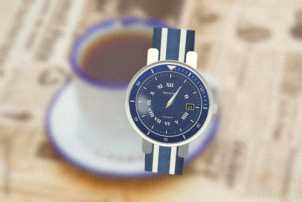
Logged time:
1h05
